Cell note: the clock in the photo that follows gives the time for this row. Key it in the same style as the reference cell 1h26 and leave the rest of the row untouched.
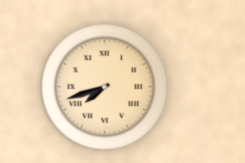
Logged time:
7h42
